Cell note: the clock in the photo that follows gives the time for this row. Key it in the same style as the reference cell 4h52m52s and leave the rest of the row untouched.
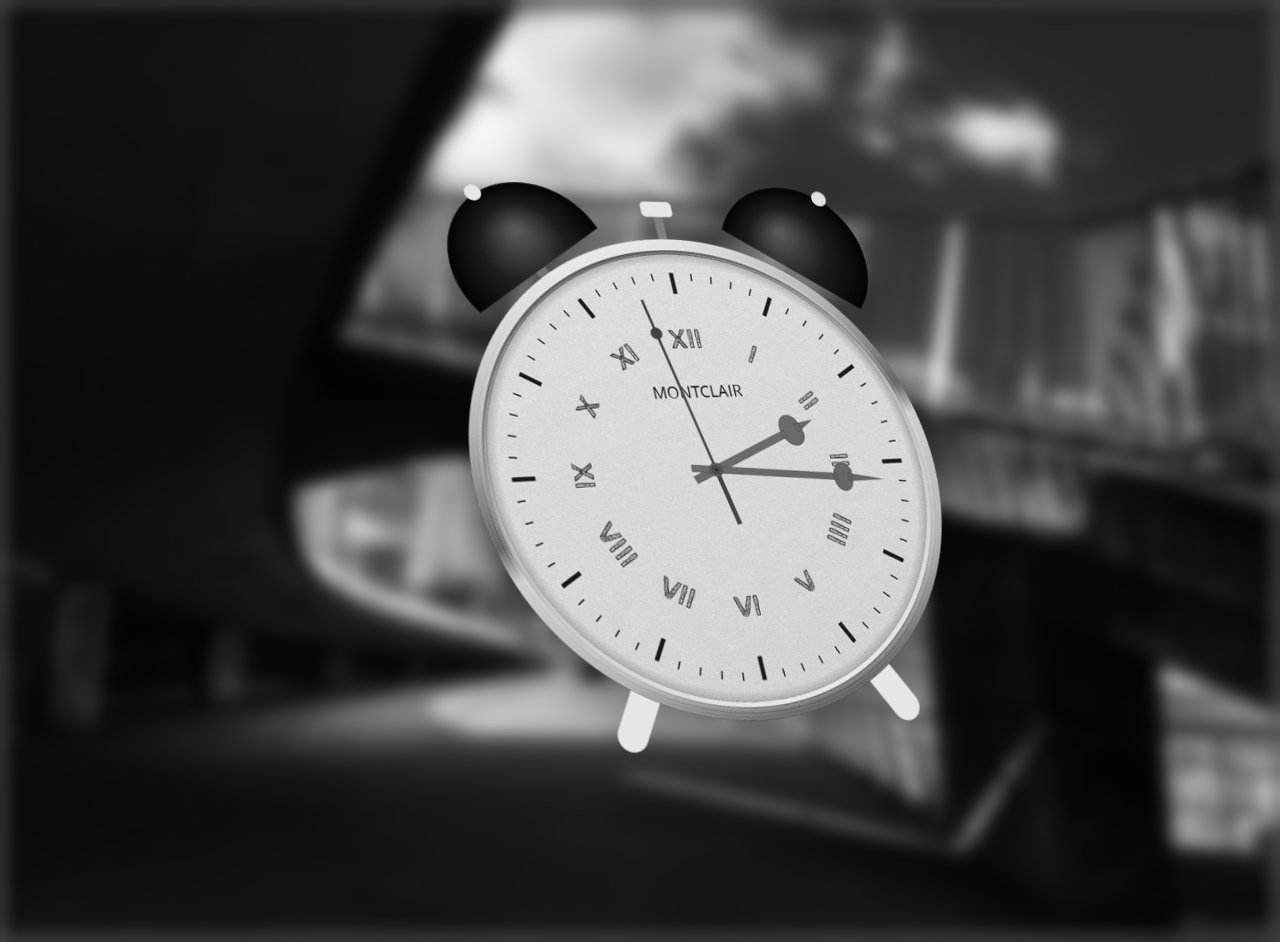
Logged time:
2h15m58s
